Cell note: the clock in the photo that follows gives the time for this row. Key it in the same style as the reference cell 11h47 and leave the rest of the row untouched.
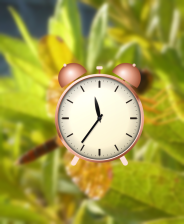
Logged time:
11h36
